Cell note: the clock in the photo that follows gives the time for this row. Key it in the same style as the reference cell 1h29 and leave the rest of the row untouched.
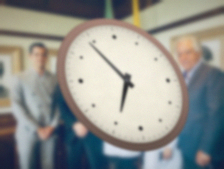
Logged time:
6h54
